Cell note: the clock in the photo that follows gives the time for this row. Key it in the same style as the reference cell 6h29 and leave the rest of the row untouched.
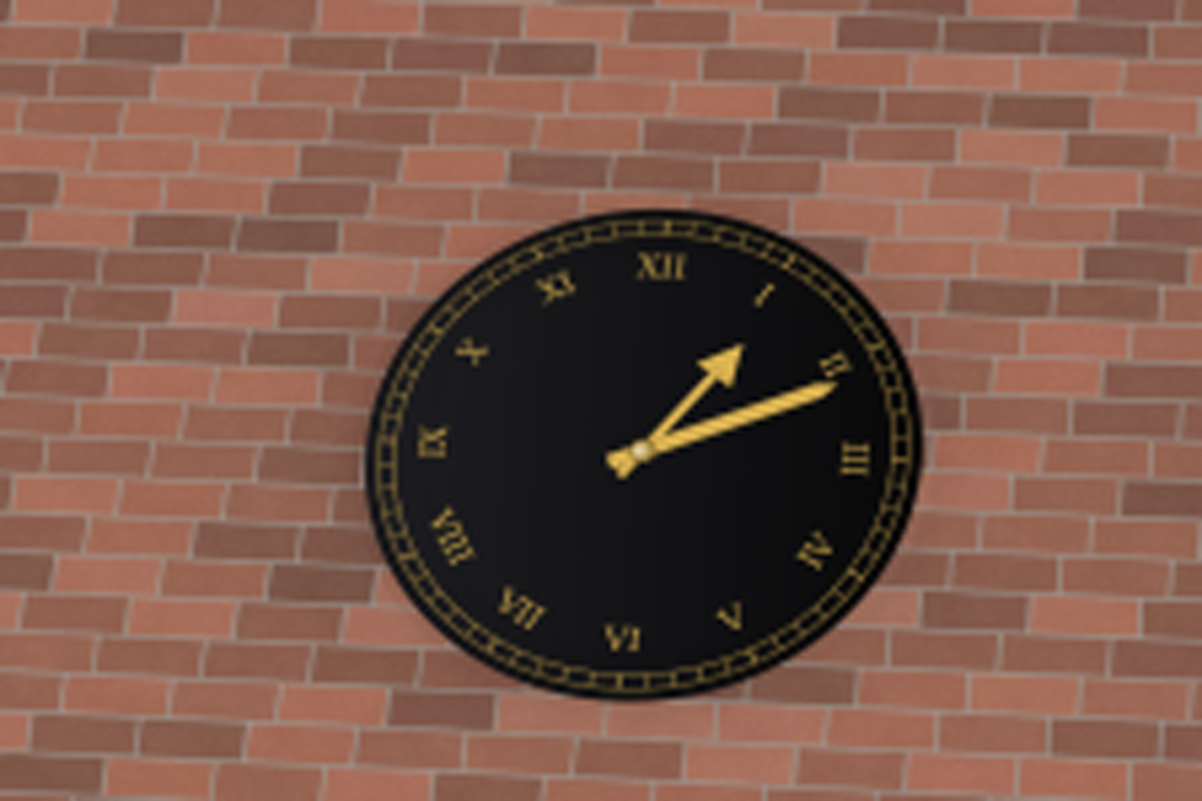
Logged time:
1h11
